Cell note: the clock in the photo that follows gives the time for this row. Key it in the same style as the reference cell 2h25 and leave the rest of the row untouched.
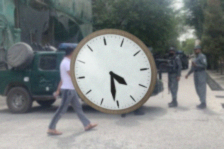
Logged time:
4h31
